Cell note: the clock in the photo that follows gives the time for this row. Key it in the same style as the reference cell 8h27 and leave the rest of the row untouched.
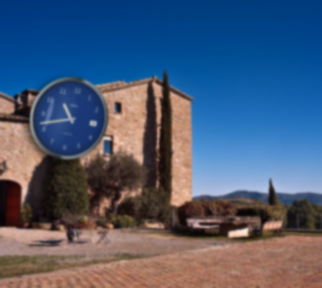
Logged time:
10h42
